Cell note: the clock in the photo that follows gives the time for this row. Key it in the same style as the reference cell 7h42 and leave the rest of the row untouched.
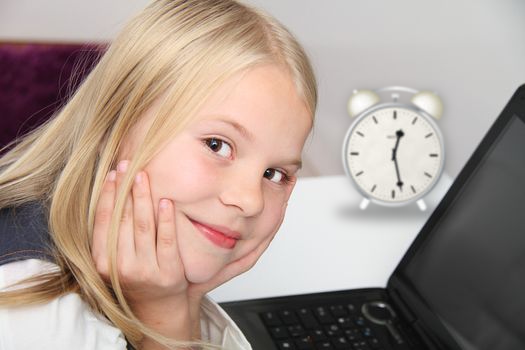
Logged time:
12h28
